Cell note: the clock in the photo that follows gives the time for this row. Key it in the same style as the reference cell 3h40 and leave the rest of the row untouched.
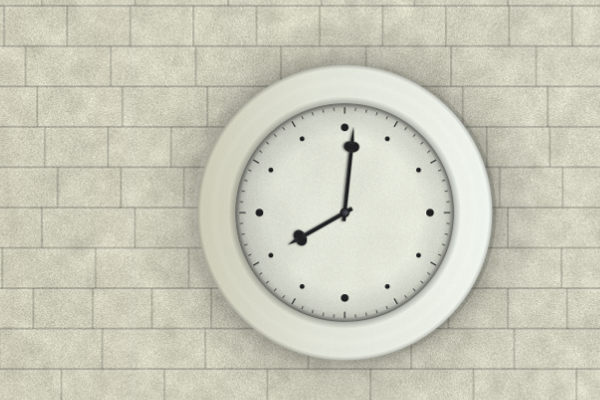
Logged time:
8h01
